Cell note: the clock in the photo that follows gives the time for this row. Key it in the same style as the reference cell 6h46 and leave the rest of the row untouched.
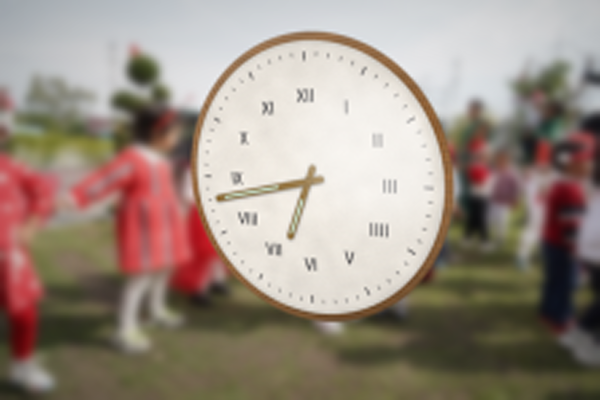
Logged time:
6h43
